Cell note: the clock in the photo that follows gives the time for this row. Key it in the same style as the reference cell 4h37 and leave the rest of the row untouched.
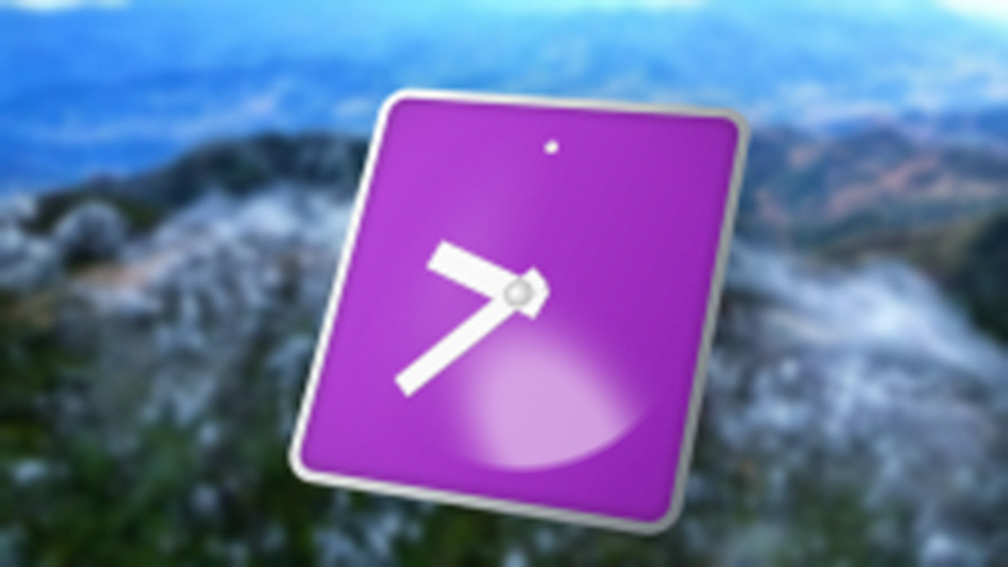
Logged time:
9h37
